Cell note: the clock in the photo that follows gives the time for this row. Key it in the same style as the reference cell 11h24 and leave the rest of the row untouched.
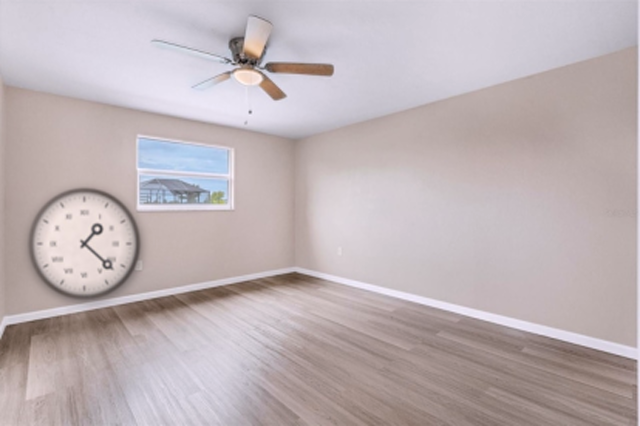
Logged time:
1h22
